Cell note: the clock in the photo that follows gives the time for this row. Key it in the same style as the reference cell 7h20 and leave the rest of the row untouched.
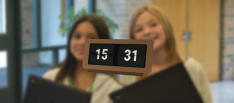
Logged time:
15h31
